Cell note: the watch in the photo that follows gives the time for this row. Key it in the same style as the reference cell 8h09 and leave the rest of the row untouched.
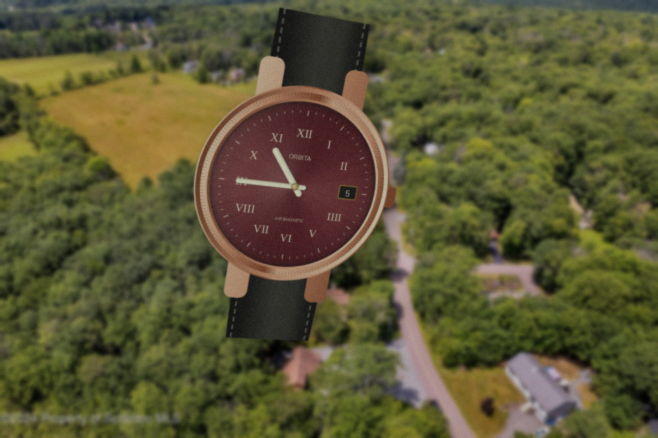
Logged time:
10h45
